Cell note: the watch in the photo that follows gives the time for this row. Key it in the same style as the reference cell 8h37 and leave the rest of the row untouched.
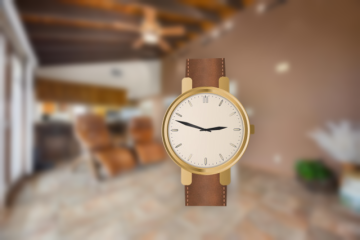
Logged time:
2h48
